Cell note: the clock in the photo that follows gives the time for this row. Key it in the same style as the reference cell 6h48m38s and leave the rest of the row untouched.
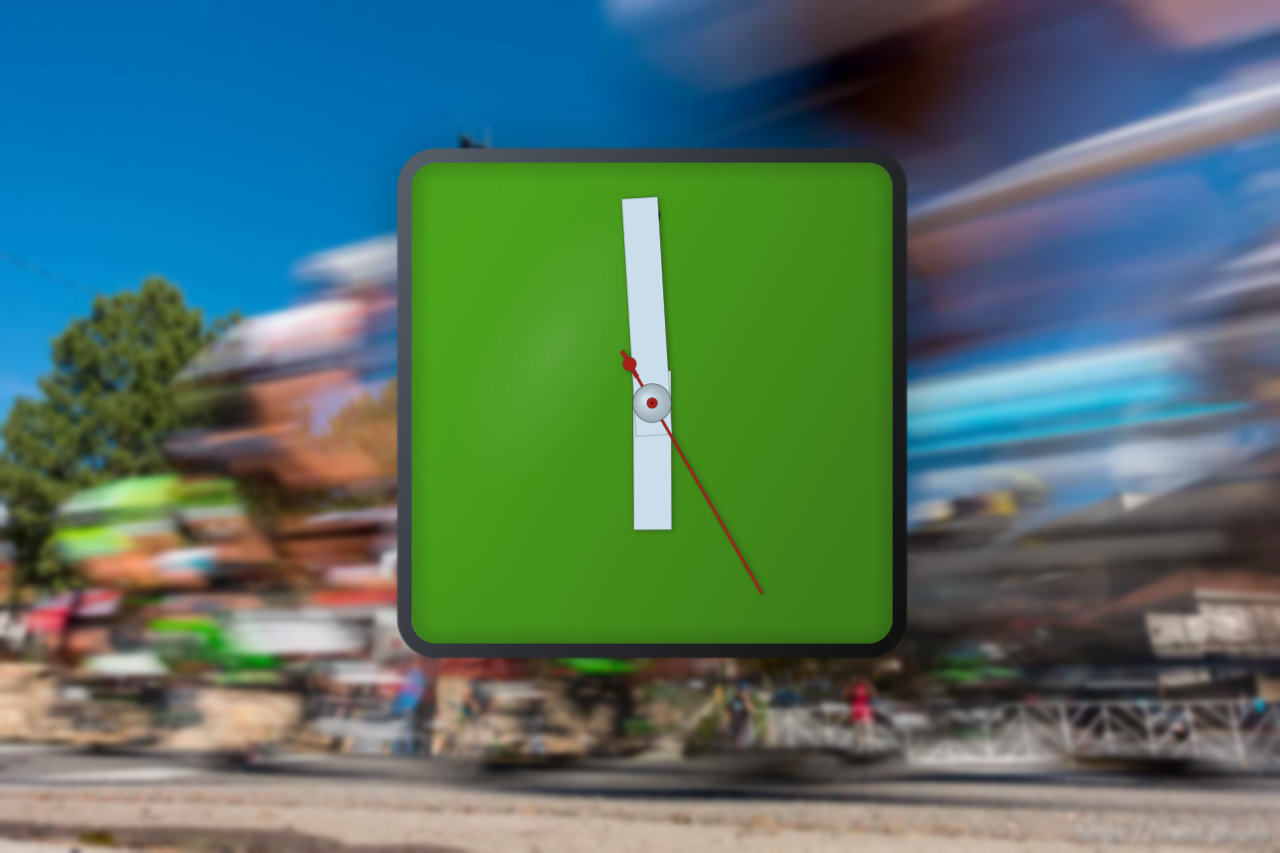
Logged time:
5h59m25s
